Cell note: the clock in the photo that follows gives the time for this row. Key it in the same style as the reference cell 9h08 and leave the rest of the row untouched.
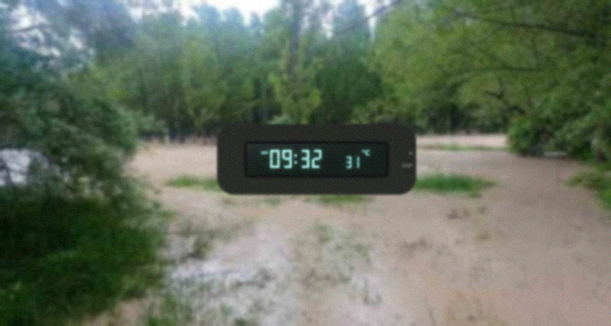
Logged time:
9h32
